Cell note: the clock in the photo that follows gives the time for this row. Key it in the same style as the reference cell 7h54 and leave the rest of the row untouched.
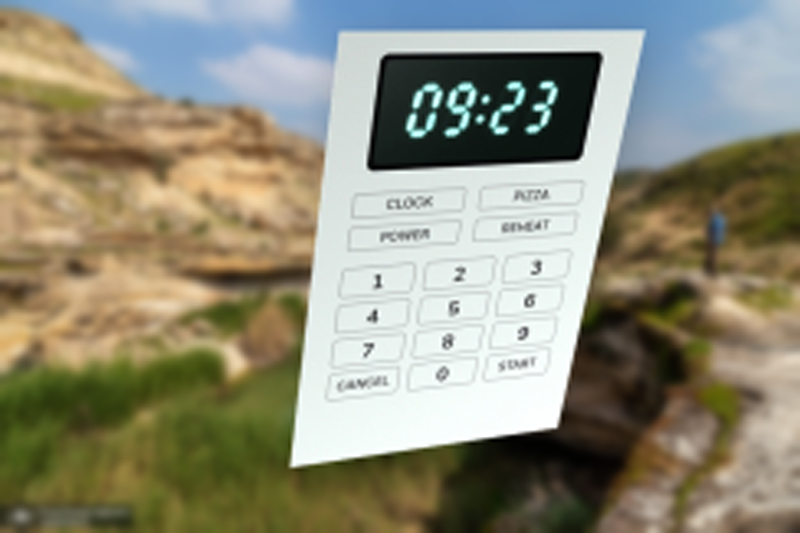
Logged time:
9h23
